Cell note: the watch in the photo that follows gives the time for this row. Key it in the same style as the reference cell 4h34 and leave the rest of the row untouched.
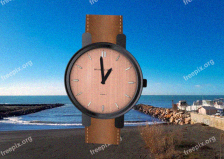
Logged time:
12h59
